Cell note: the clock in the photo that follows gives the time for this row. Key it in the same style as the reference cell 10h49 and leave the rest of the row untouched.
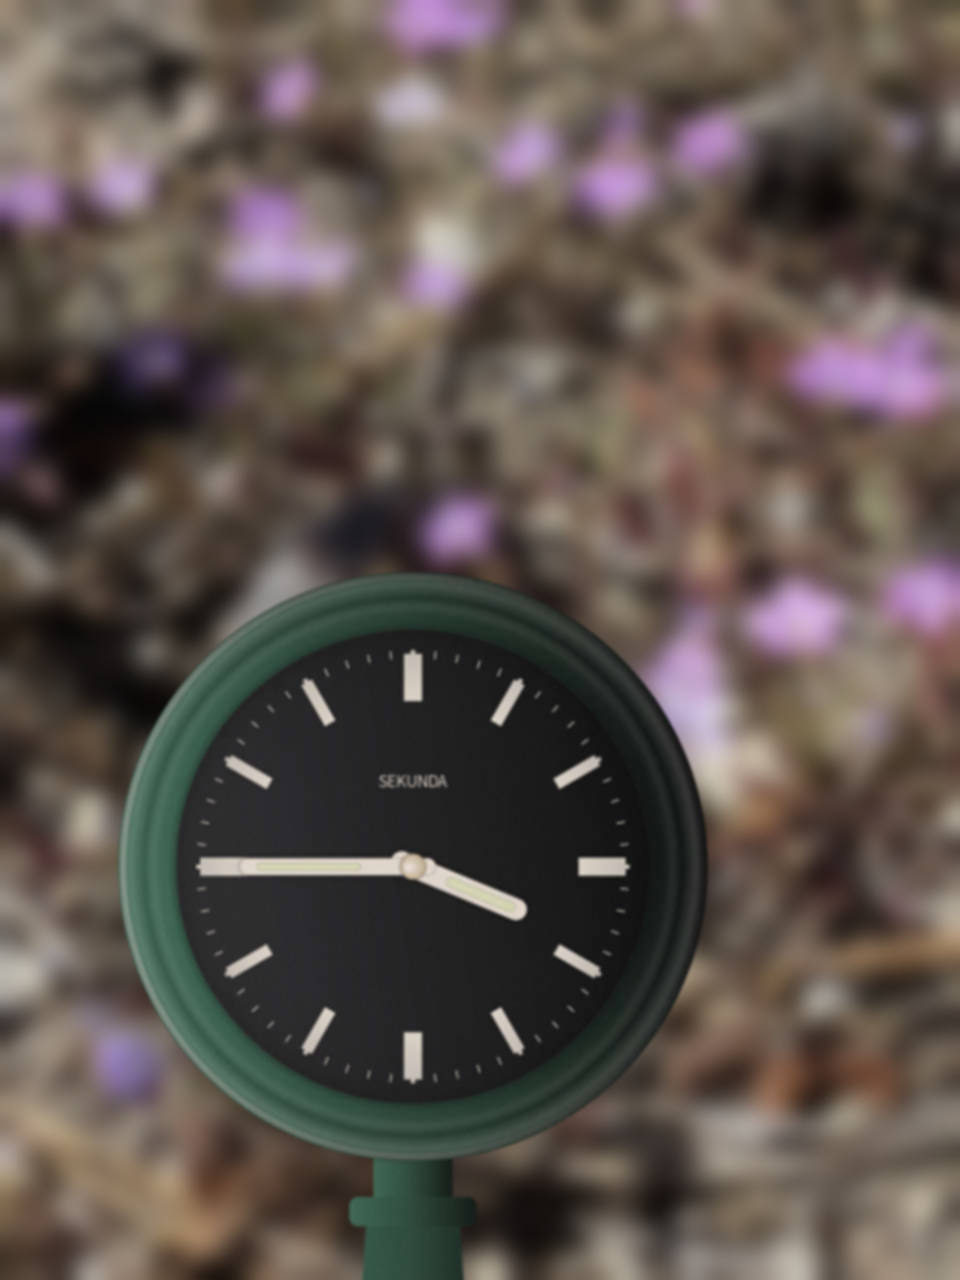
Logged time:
3h45
